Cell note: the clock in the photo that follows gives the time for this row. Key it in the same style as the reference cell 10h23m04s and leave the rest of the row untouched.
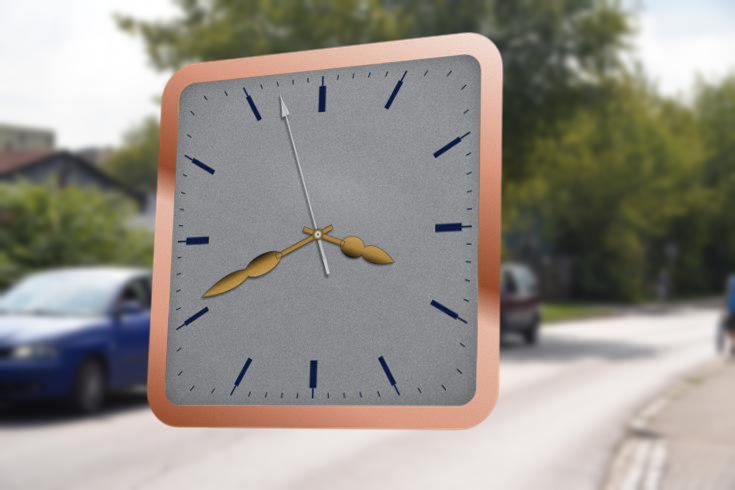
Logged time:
3h40m57s
